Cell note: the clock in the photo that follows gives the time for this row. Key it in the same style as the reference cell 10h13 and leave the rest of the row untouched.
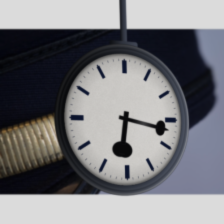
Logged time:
6h17
